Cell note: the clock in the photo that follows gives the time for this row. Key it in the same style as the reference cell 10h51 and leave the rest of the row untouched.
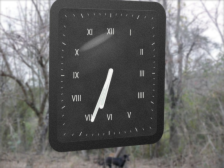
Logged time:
6h34
